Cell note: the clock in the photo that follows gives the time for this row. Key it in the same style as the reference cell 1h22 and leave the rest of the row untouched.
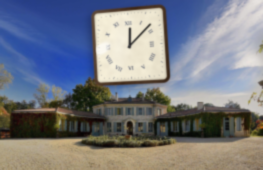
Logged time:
12h08
